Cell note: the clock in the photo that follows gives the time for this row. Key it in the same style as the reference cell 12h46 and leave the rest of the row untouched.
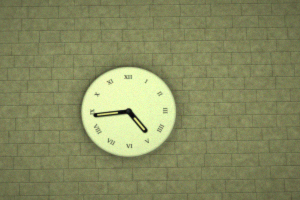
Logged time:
4h44
